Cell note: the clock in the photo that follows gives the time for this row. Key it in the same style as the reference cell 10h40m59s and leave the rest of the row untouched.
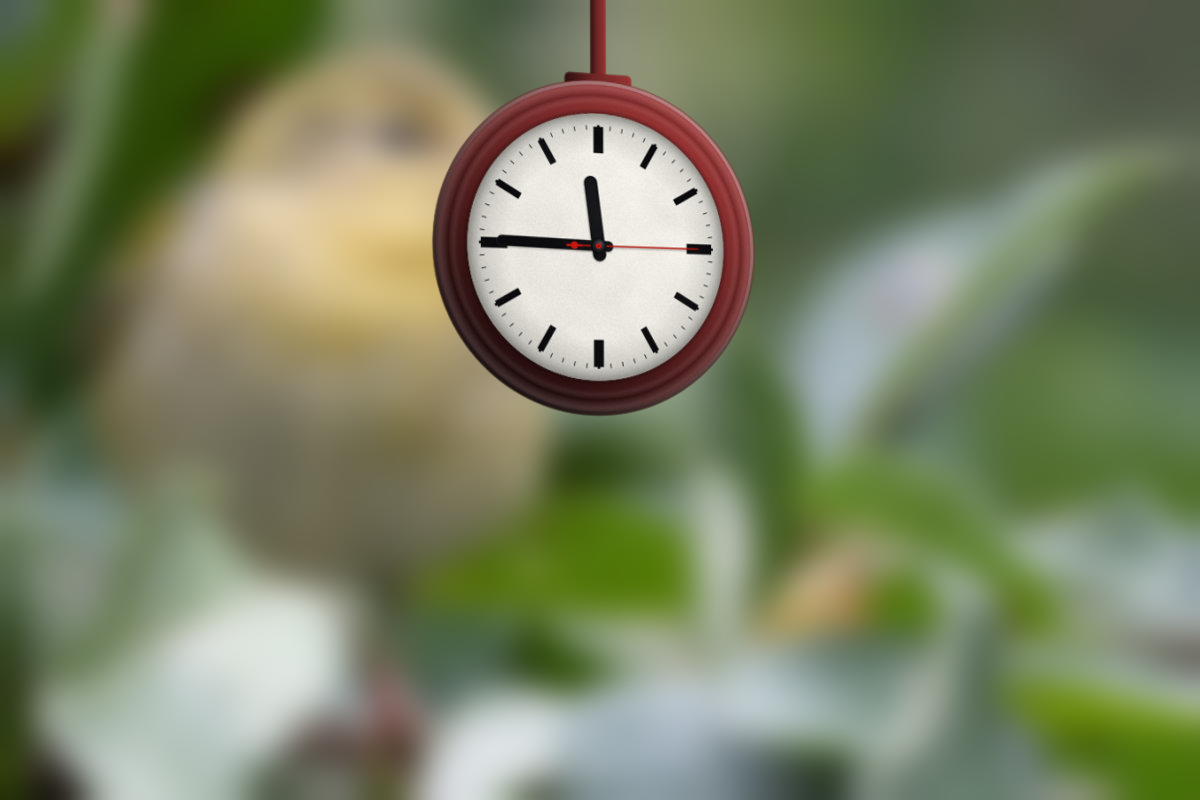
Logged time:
11h45m15s
